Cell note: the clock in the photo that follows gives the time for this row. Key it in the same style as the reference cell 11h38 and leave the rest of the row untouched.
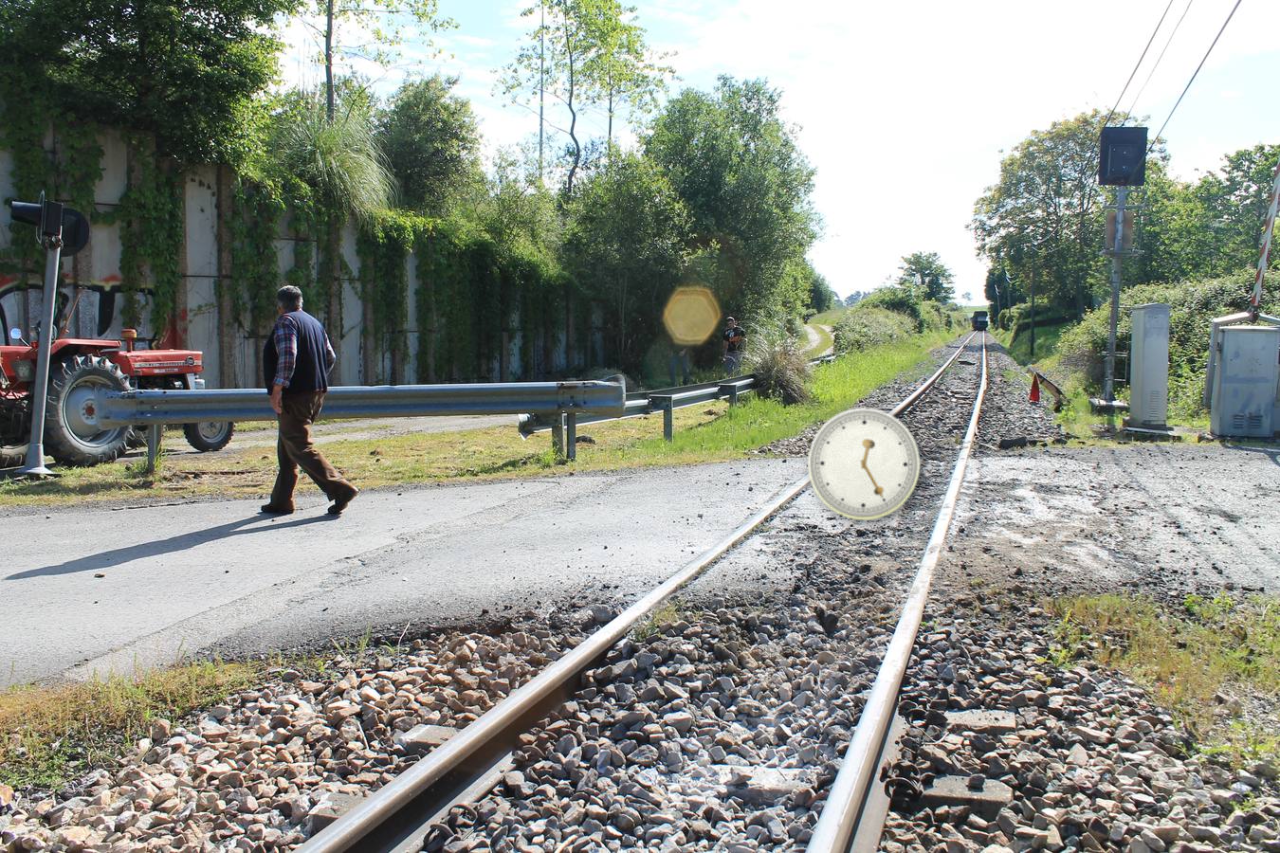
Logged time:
12h25
